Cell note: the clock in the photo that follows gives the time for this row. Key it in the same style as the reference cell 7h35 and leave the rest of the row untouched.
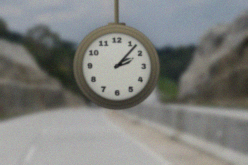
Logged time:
2h07
